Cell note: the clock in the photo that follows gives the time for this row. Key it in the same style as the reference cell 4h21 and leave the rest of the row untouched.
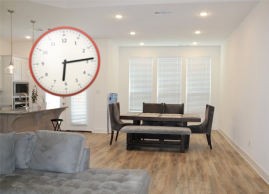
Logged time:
6h14
